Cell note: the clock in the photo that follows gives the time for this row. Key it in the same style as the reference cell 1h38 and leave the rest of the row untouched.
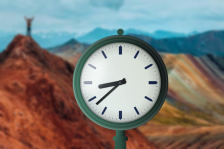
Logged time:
8h38
